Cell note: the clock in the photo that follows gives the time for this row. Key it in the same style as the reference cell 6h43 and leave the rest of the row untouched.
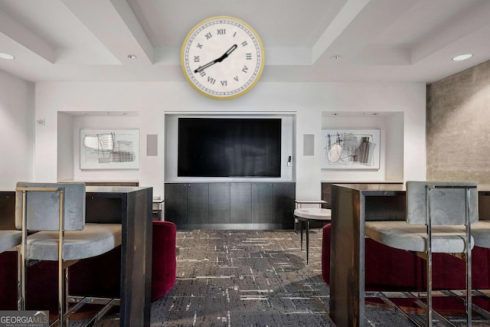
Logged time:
1h41
